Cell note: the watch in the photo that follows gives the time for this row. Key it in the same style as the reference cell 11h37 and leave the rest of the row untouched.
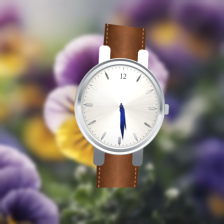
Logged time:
5h29
